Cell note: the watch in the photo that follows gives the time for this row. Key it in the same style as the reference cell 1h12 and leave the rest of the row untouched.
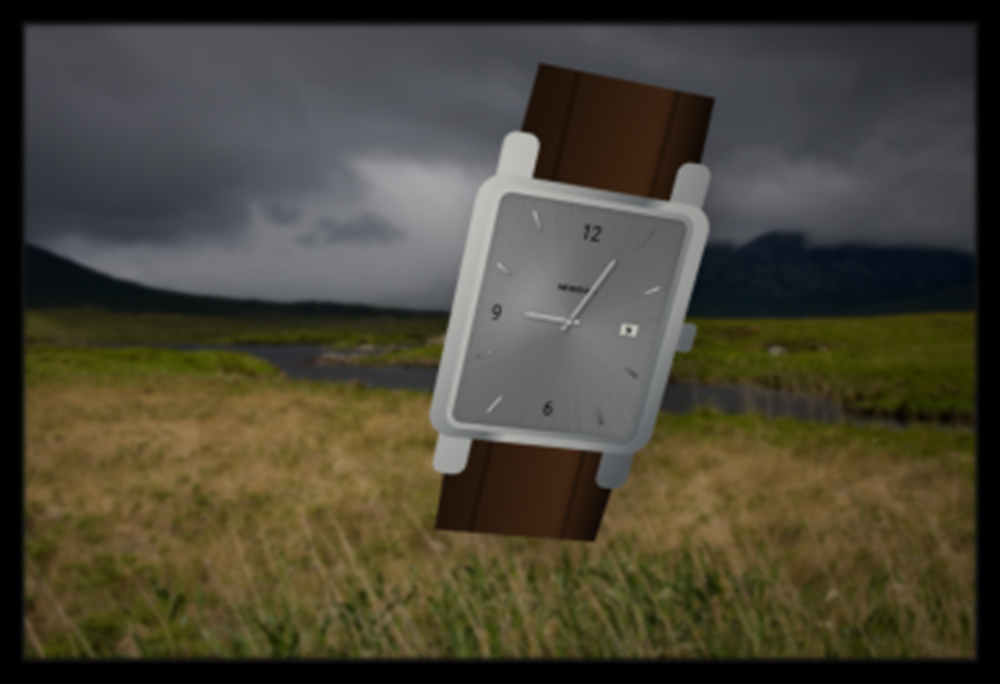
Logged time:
9h04
